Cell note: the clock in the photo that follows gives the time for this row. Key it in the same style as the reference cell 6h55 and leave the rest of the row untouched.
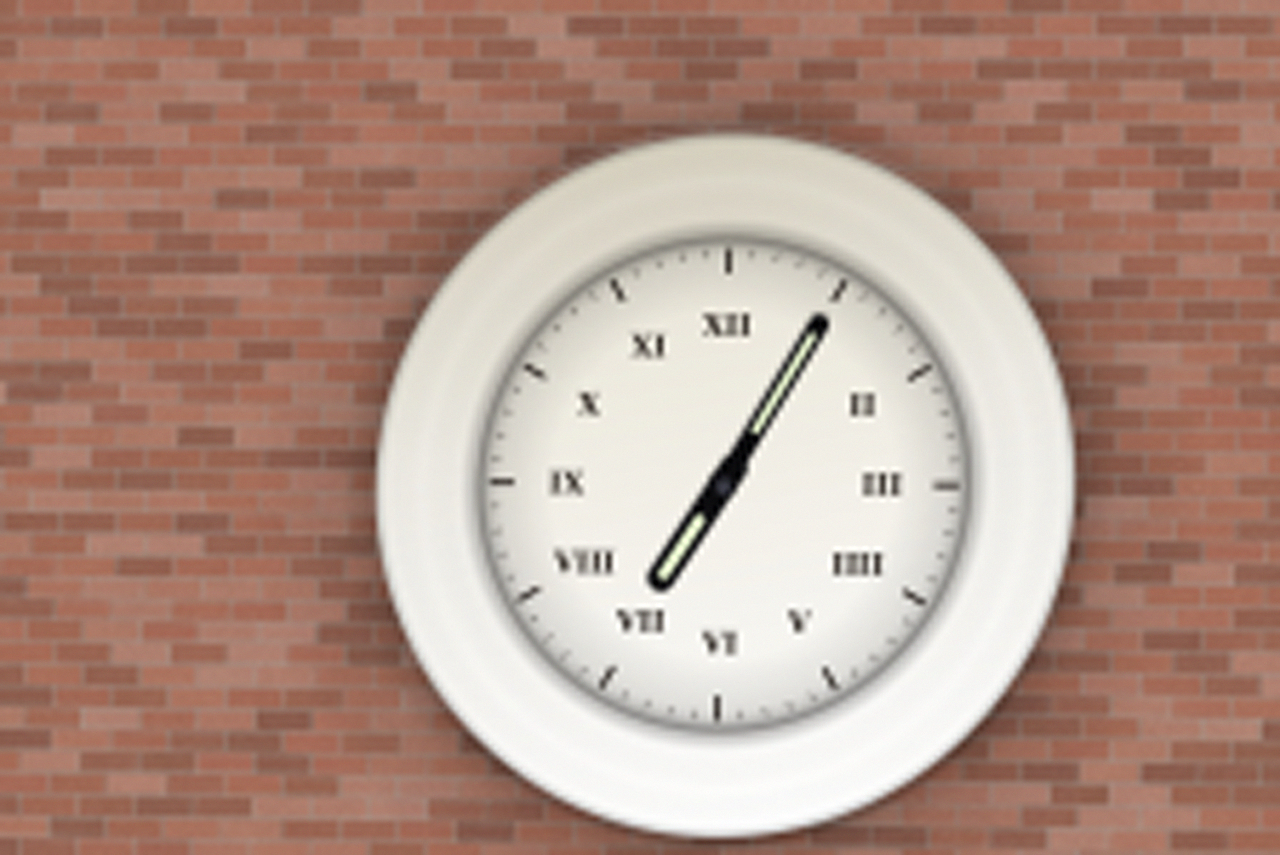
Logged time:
7h05
